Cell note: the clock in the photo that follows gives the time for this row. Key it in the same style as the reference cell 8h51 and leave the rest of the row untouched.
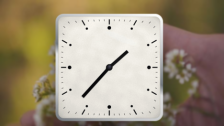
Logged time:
1h37
